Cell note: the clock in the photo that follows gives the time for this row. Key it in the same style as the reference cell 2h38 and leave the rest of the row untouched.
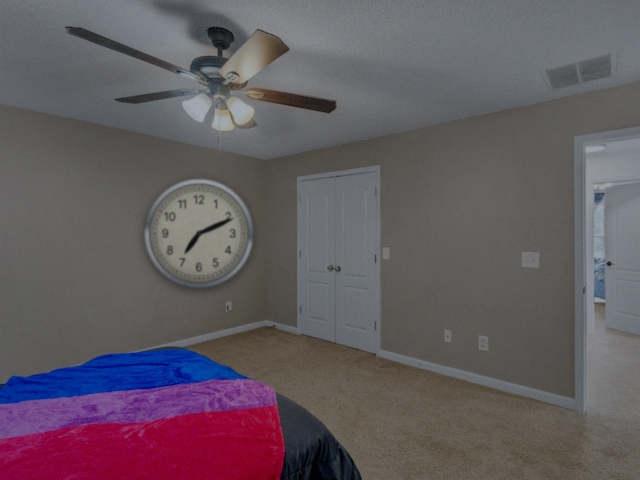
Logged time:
7h11
